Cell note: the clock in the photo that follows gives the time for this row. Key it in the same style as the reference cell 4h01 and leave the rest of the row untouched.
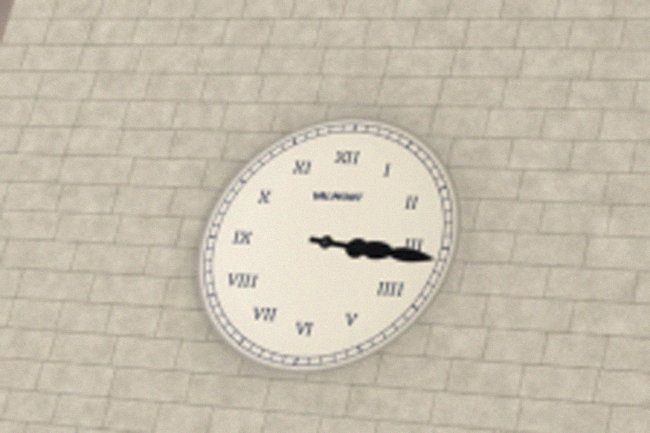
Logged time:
3h16
